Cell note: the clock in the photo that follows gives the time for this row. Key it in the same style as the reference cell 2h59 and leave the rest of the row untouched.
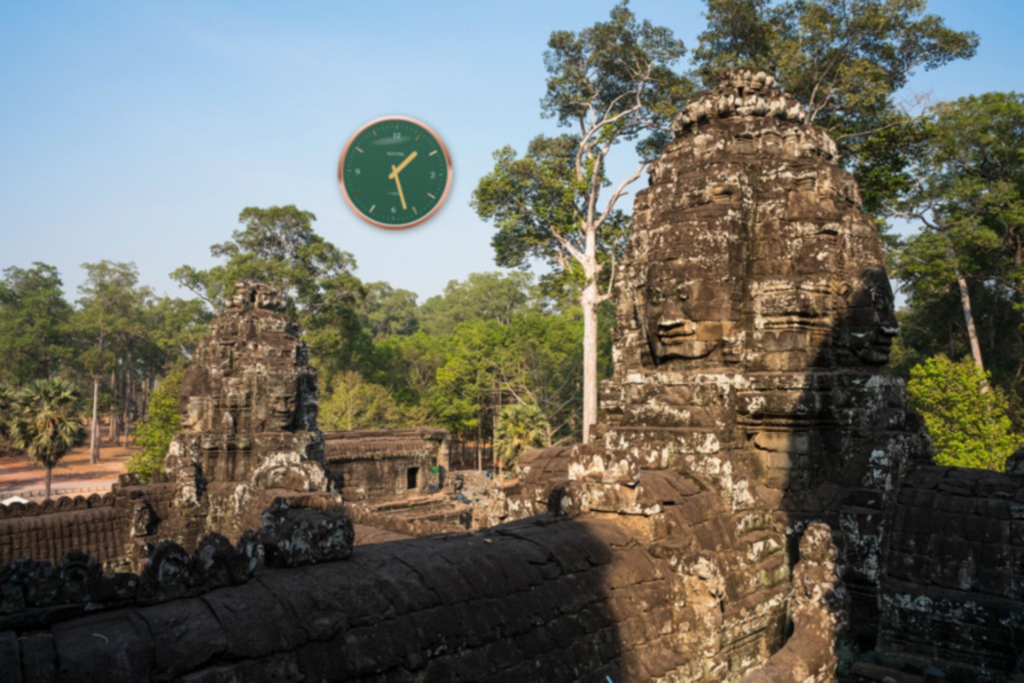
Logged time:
1h27
